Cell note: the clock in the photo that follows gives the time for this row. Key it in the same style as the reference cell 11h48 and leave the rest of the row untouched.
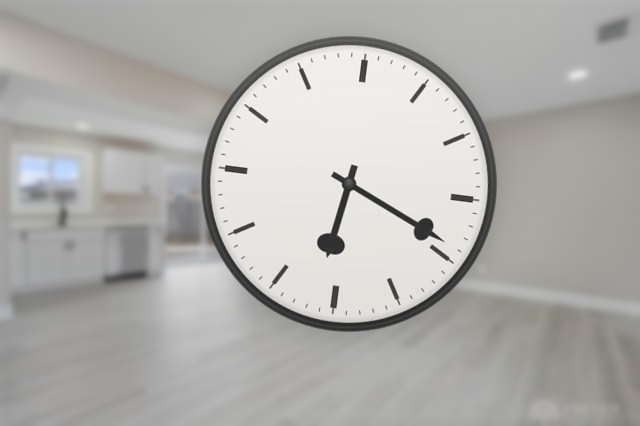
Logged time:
6h19
